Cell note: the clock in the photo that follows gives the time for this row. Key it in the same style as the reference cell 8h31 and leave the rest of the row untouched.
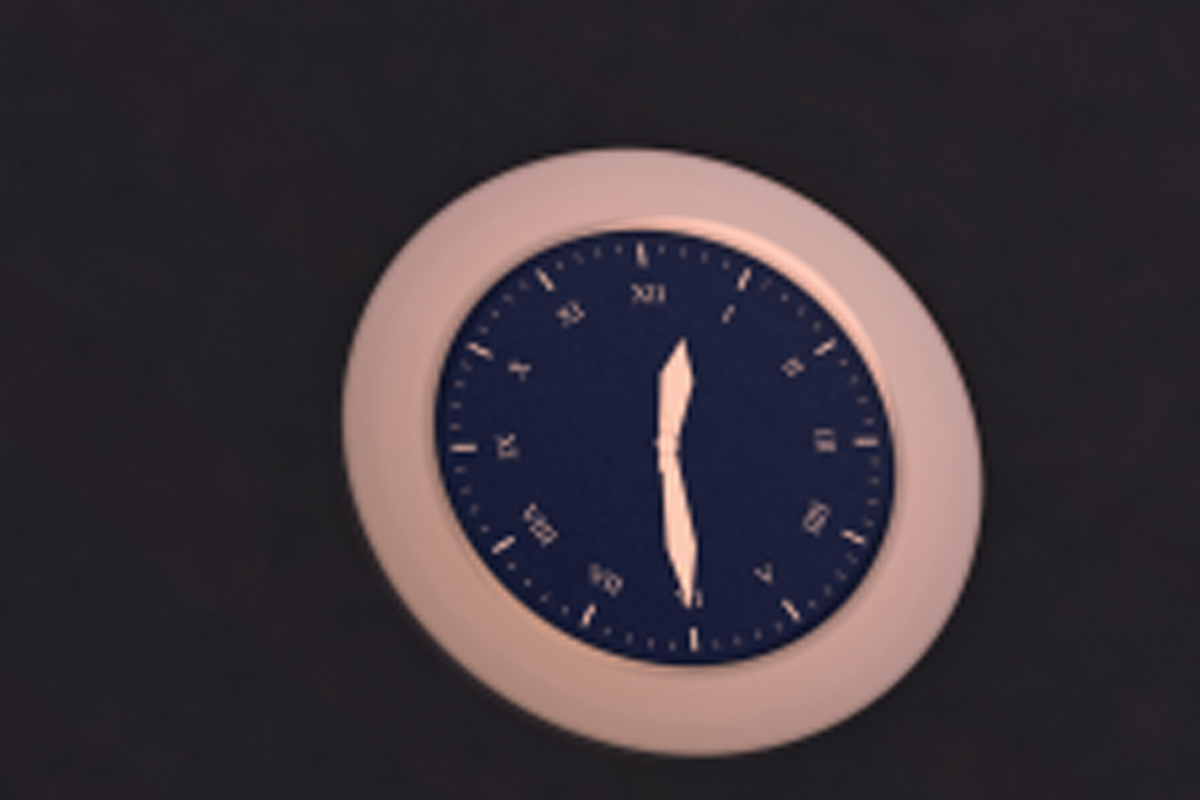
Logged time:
12h30
